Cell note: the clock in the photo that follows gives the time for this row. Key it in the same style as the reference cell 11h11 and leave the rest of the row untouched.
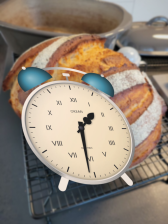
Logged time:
1h31
